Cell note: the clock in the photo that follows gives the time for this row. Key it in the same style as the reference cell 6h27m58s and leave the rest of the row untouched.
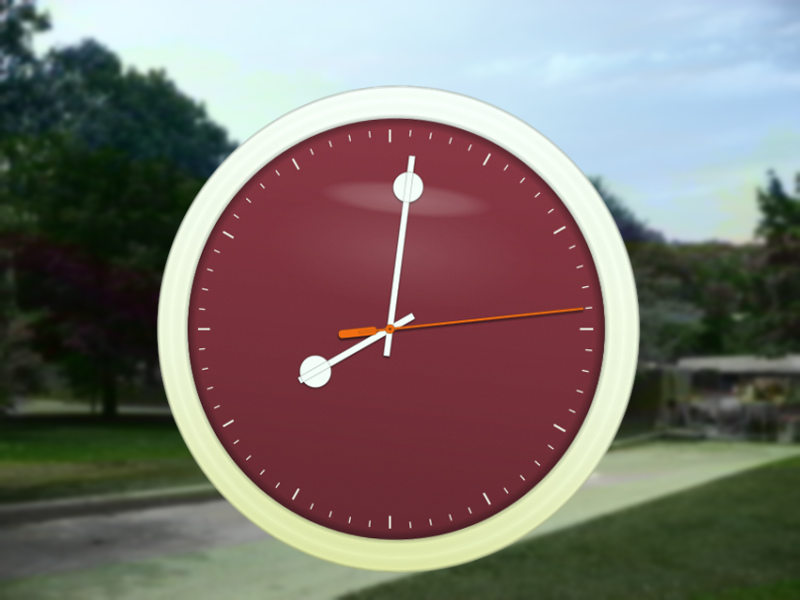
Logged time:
8h01m14s
